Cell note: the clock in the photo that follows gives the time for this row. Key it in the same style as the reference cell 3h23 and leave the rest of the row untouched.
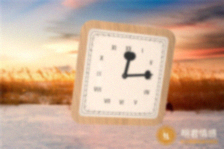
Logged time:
12h14
